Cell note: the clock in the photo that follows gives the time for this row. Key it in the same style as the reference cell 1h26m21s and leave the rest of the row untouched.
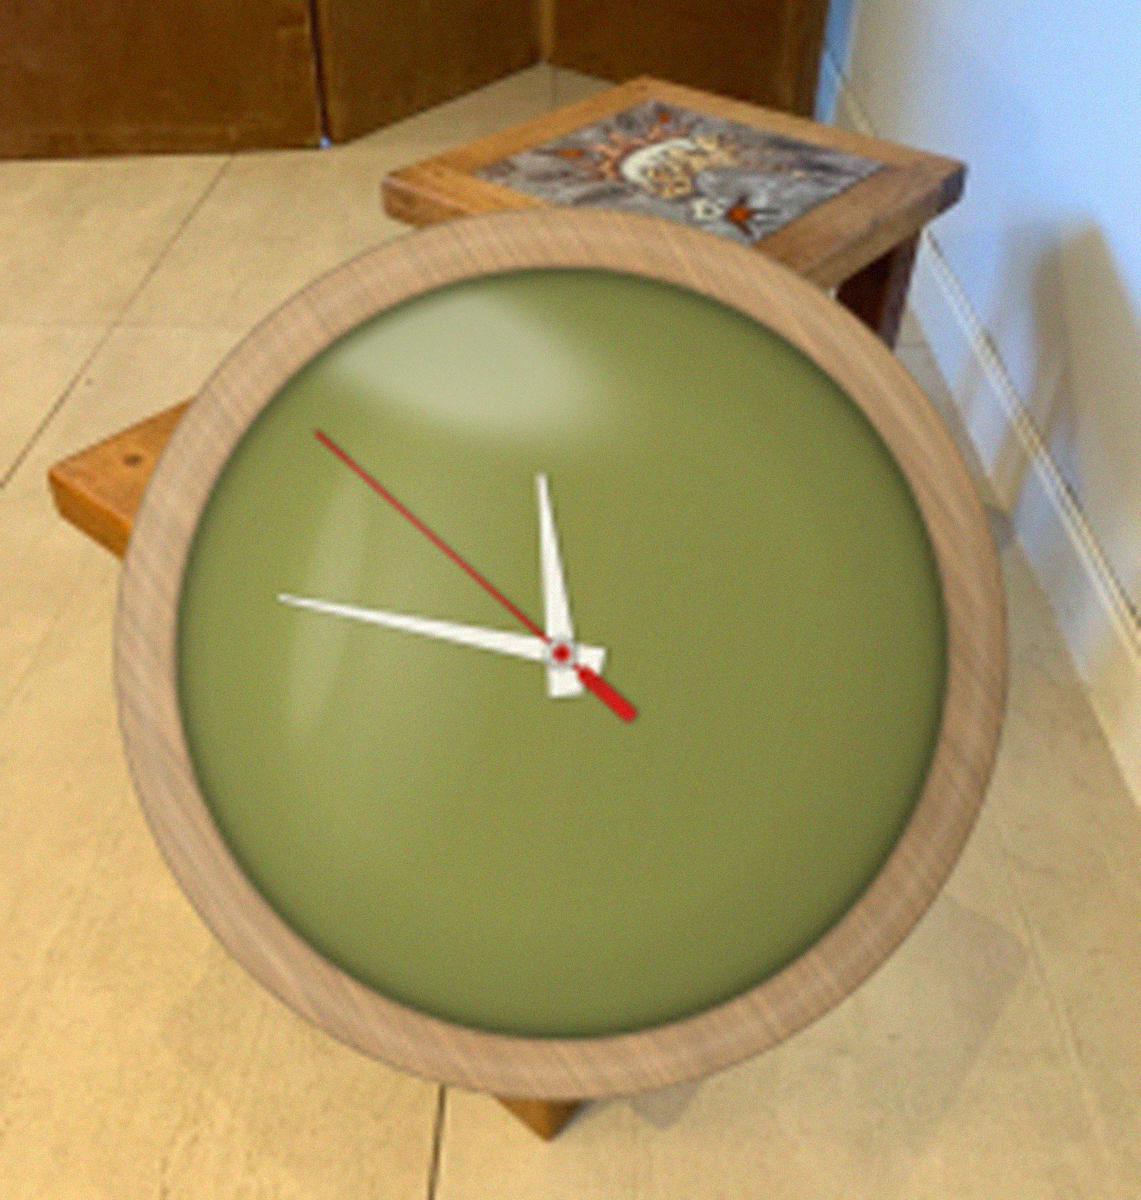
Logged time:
11h46m52s
